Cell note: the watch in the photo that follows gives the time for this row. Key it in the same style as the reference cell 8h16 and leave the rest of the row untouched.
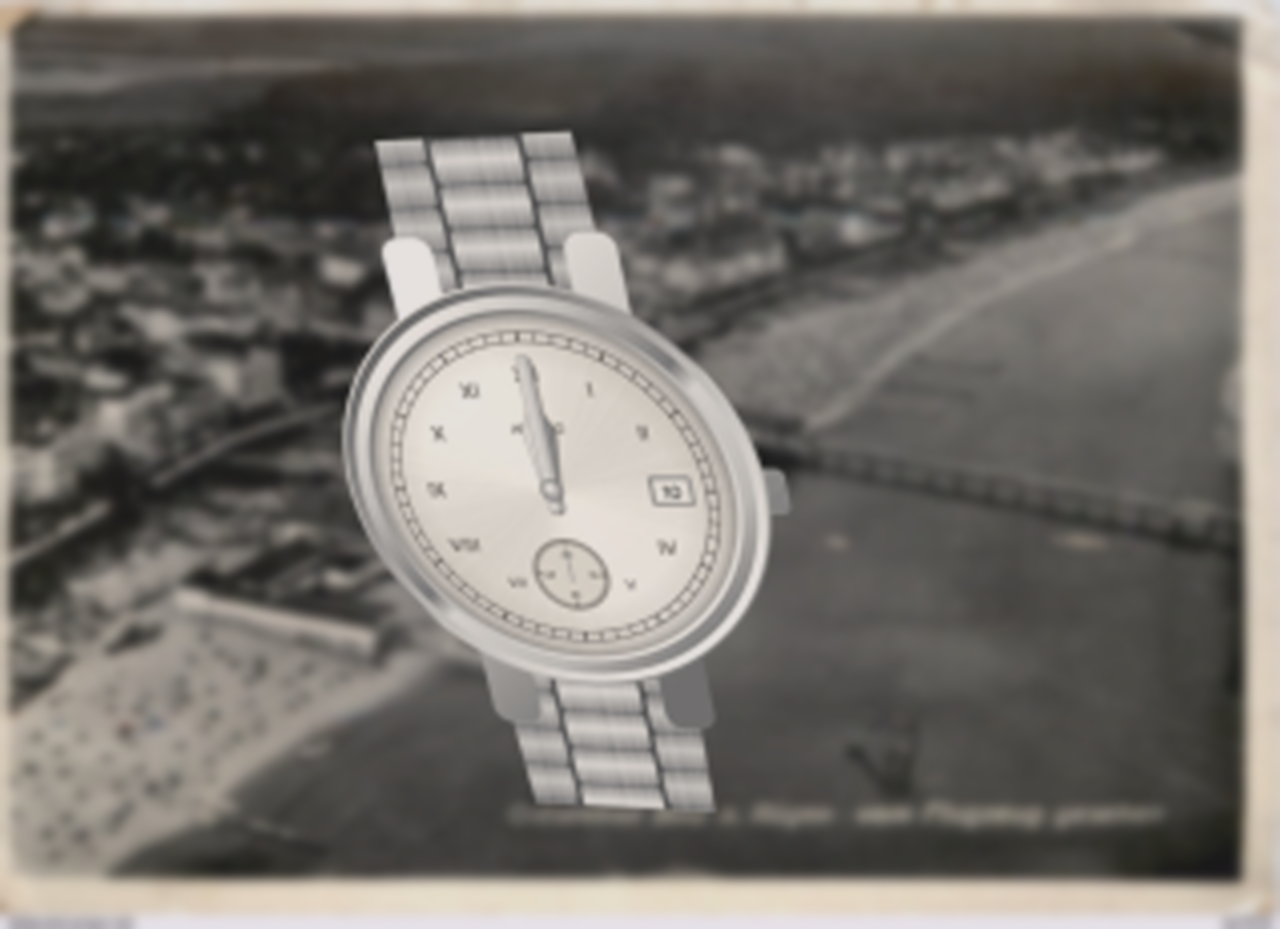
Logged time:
12h00
